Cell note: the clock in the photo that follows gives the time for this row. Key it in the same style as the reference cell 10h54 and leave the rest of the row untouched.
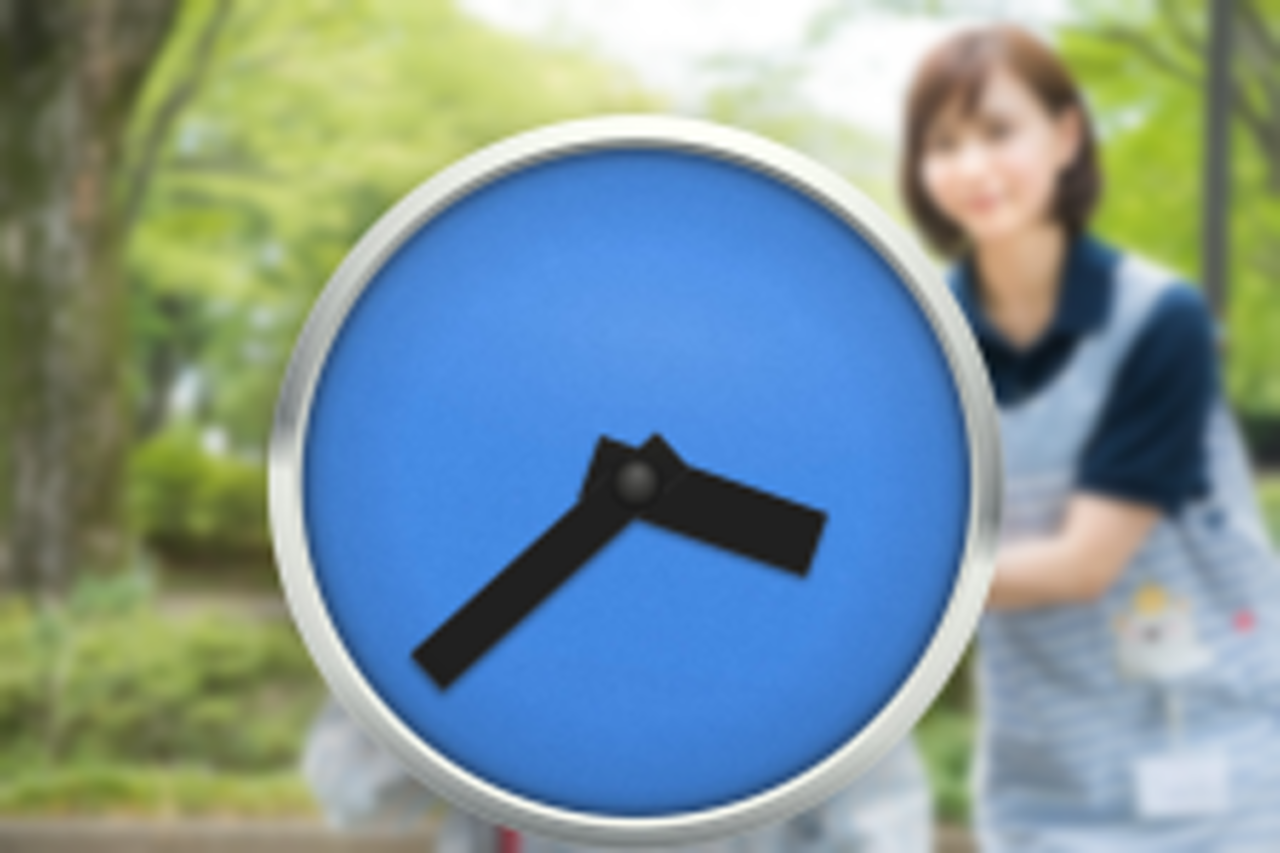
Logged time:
3h38
